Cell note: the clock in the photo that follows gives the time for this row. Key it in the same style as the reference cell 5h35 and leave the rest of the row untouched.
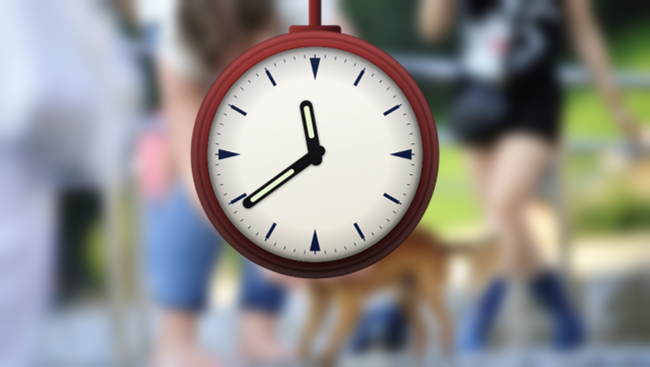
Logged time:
11h39
